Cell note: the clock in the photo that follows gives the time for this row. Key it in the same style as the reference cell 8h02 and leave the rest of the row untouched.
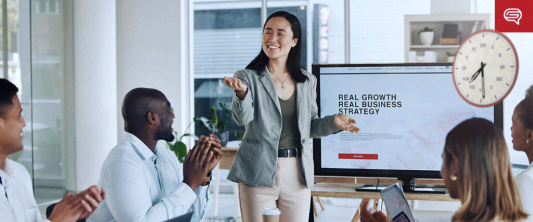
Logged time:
7h29
